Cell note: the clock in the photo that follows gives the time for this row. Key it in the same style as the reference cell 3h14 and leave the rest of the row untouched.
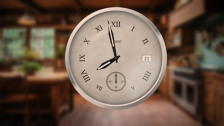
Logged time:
7h58
